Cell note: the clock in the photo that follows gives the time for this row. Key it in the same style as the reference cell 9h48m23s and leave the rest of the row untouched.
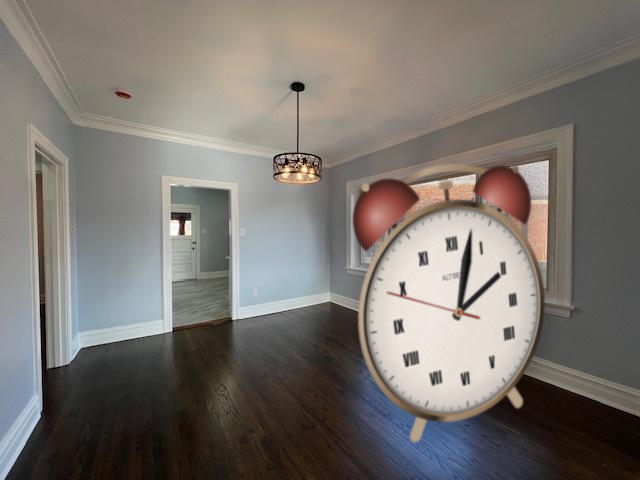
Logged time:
2h02m49s
